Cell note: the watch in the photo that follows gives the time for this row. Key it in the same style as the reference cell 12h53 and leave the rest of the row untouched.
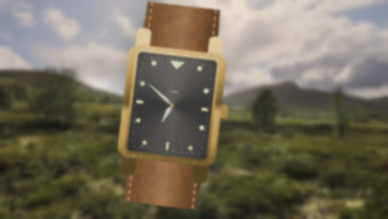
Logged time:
6h51
